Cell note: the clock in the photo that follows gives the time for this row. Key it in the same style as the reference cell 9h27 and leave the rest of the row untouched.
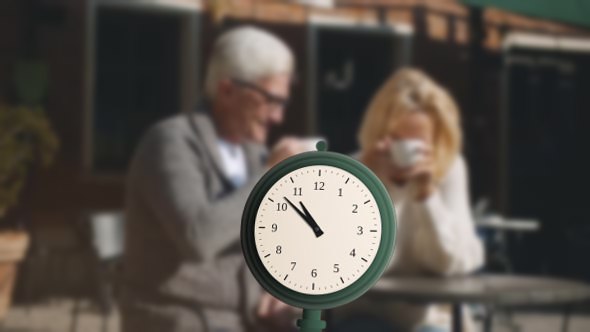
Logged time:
10h52
